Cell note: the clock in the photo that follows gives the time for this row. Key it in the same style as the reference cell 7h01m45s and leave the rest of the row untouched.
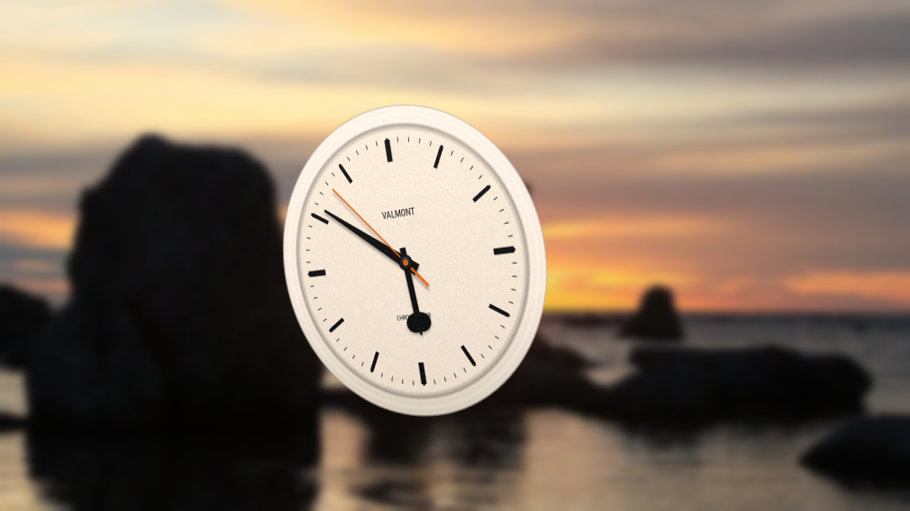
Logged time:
5h50m53s
